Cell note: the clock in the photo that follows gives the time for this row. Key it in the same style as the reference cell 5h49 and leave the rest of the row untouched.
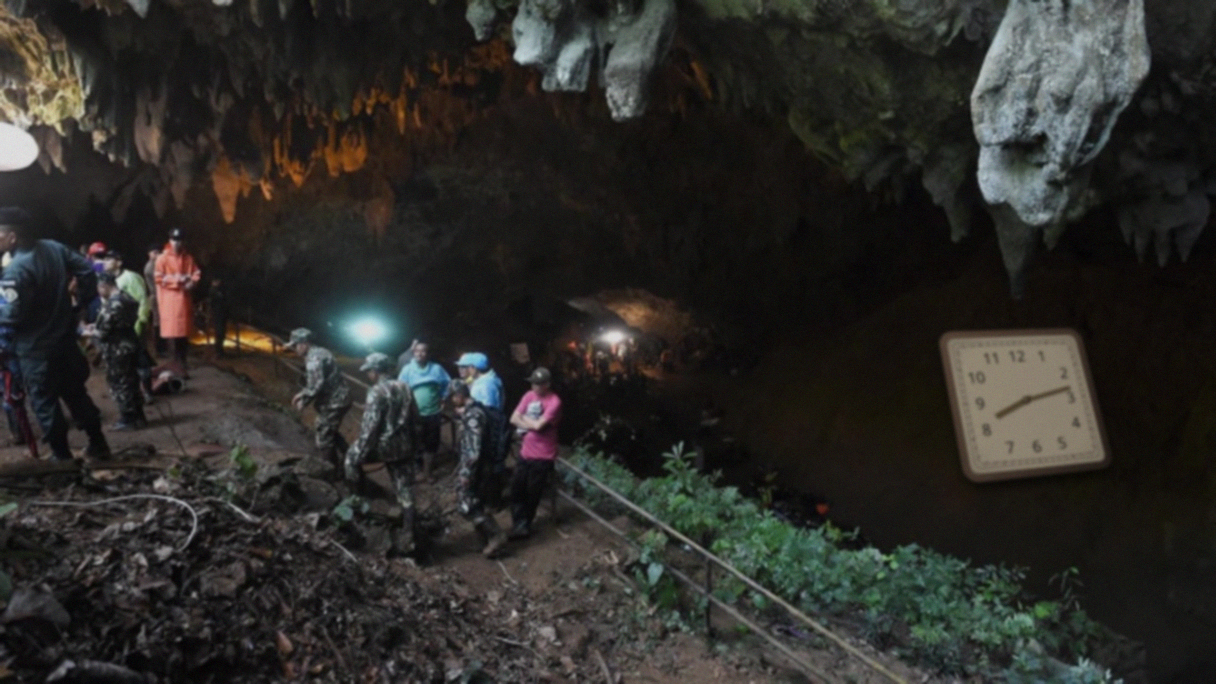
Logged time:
8h13
